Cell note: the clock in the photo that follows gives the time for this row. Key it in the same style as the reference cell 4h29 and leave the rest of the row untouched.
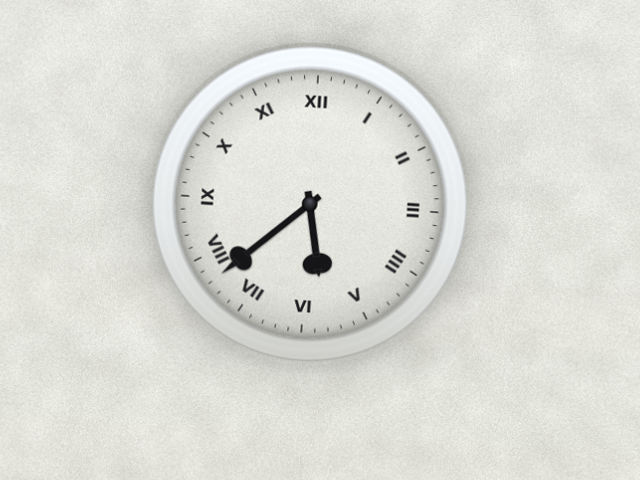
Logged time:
5h38
